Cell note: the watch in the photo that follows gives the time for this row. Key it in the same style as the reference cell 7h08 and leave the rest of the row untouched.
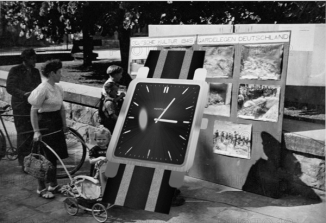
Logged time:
3h04
